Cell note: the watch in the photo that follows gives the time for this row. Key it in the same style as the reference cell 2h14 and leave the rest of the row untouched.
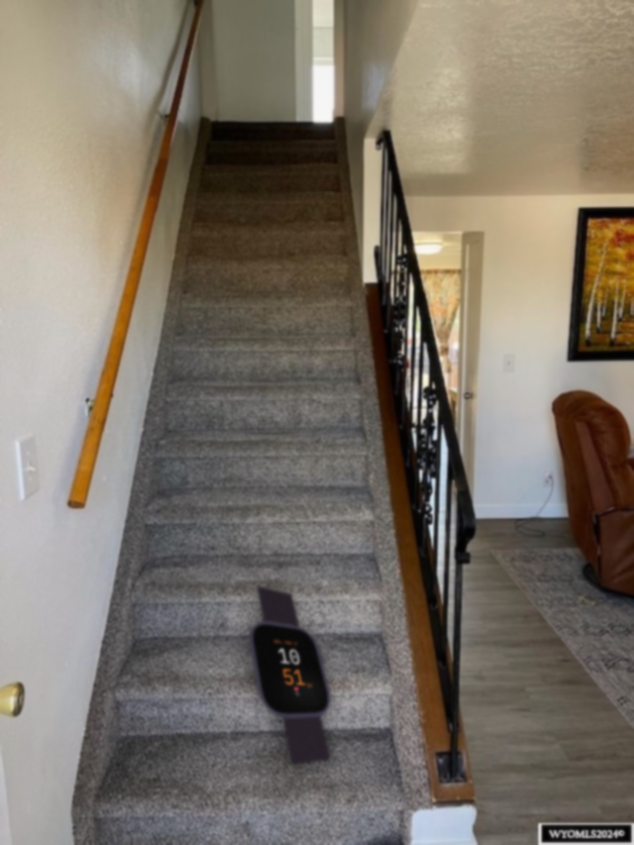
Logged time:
10h51
